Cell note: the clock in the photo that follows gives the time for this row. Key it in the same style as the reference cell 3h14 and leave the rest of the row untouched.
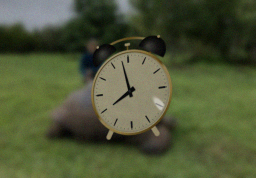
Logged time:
7h58
